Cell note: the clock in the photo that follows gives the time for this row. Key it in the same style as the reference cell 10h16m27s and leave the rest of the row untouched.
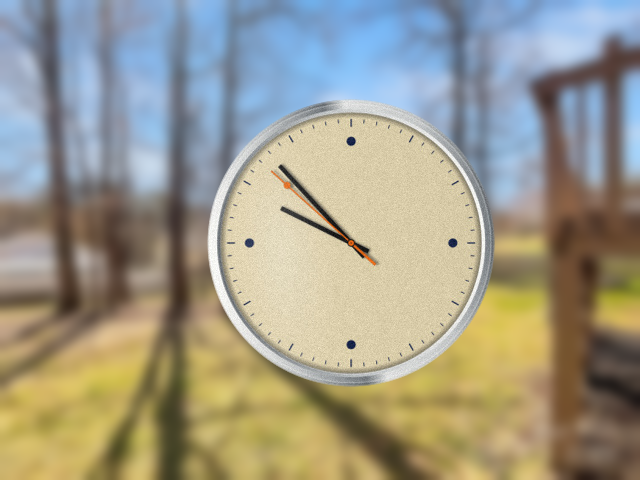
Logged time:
9h52m52s
